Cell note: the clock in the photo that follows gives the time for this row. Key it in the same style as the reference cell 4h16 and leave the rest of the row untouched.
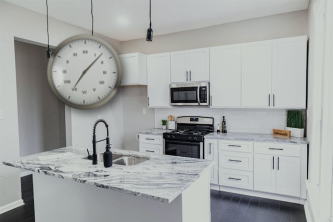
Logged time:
7h07
